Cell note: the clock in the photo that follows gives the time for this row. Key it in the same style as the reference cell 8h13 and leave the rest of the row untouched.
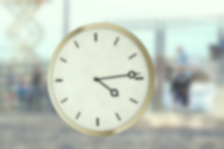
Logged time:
4h14
